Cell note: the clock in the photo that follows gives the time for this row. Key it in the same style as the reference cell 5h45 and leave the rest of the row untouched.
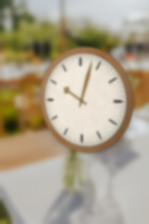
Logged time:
10h03
